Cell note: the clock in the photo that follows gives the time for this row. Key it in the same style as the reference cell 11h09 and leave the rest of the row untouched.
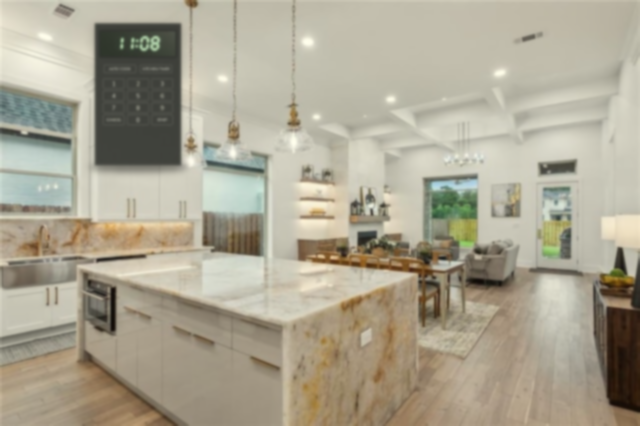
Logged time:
11h08
